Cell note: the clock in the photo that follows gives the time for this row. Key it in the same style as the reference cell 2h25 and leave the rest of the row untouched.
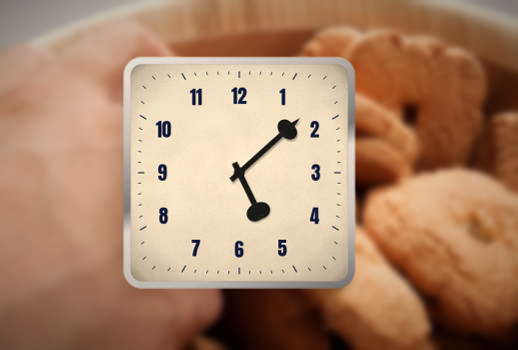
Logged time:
5h08
